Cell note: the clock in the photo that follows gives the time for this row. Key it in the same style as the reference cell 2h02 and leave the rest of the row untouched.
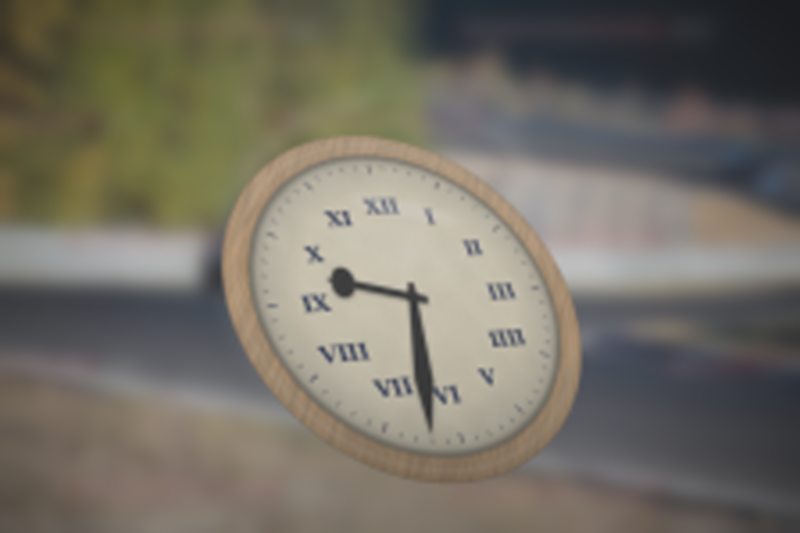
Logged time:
9h32
